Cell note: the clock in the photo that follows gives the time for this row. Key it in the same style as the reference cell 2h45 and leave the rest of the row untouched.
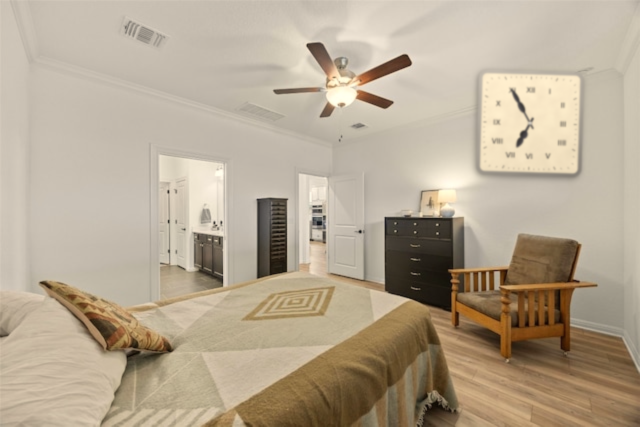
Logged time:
6h55
